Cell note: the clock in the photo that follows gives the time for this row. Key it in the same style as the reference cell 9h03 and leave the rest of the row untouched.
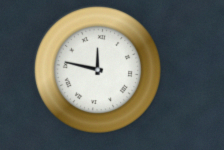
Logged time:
11h46
